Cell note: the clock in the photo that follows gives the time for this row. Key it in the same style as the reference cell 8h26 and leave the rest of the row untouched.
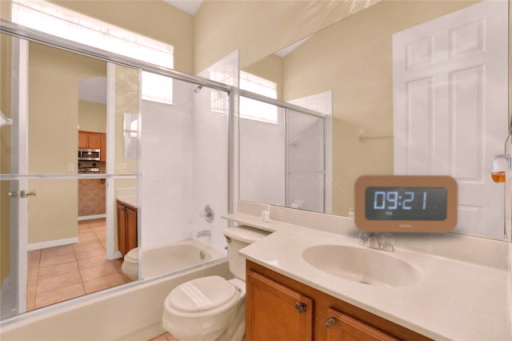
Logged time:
9h21
